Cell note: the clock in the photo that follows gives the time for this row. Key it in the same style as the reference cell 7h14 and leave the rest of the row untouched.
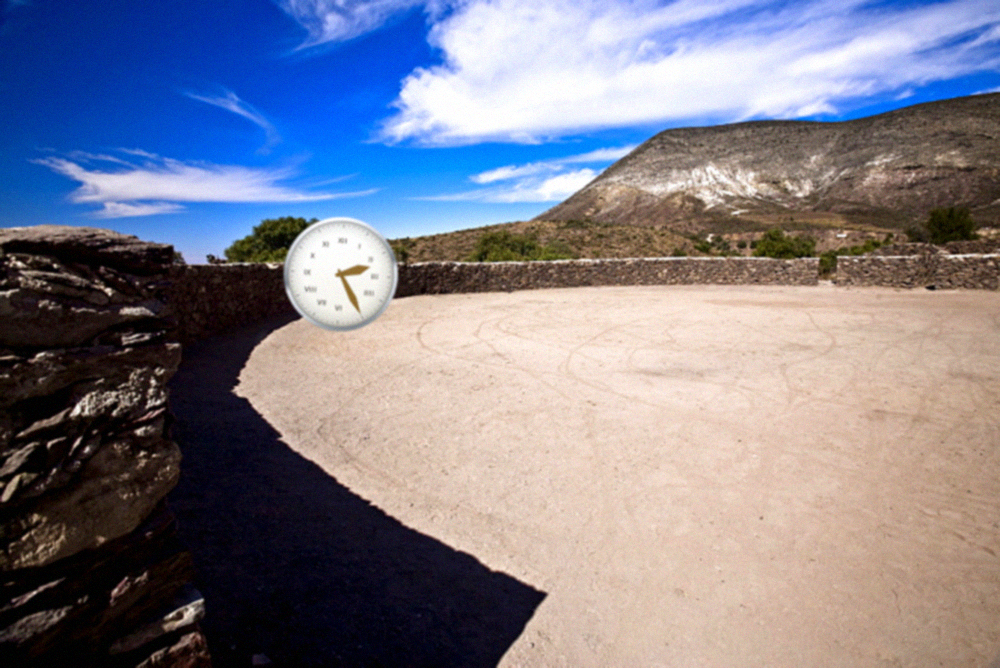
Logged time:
2h25
